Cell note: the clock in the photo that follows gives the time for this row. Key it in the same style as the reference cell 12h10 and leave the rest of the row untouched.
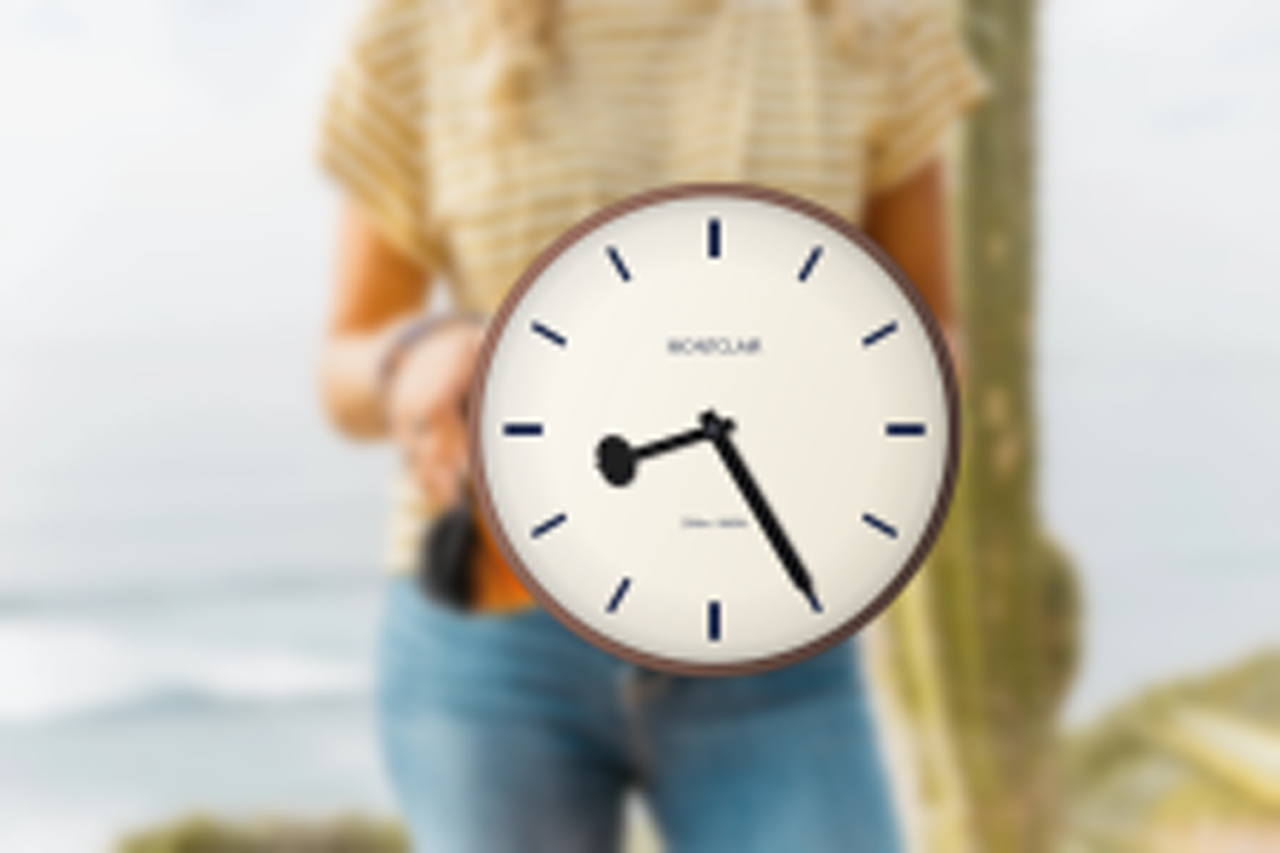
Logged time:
8h25
